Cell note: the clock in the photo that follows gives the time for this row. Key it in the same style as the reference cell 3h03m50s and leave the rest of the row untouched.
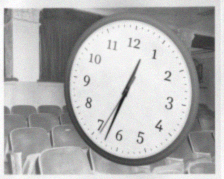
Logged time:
12h32m34s
